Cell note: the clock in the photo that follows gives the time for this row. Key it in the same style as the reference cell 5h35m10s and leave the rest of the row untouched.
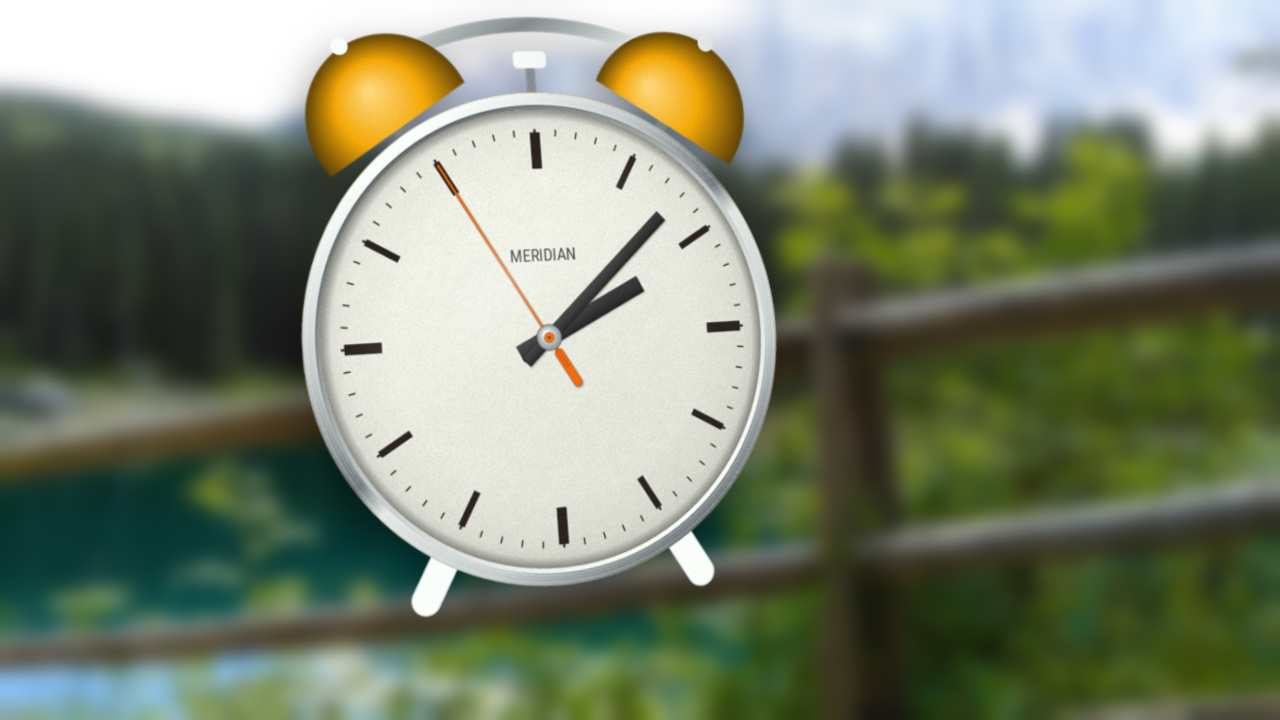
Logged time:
2h07m55s
